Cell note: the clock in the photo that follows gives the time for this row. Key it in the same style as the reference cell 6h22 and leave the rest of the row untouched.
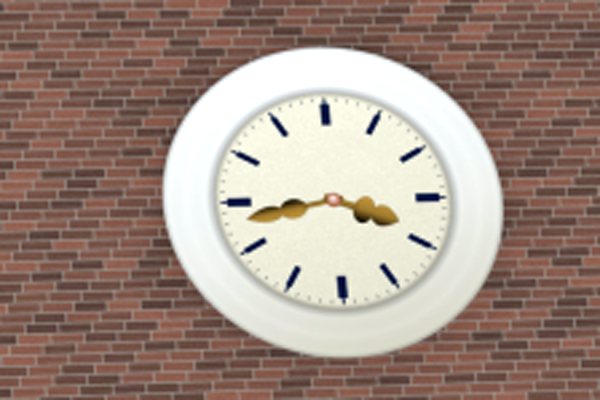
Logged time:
3h43
